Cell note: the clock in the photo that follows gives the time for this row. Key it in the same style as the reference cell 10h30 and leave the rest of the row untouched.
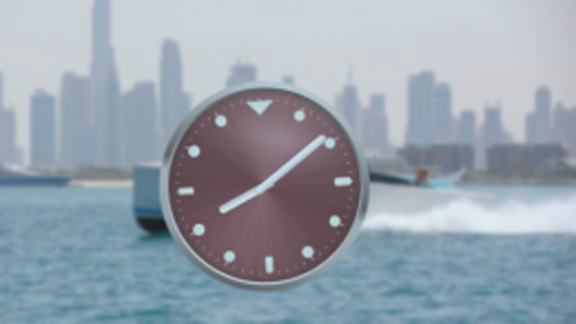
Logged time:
8h09
